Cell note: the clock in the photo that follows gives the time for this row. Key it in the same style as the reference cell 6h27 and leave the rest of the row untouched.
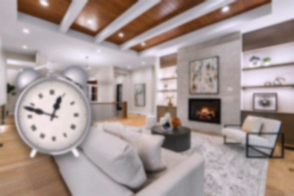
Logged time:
12h48
